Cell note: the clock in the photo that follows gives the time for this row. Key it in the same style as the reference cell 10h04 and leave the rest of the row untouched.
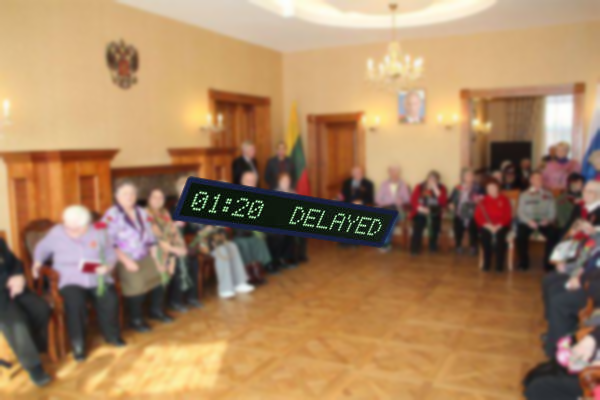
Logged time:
1h20
